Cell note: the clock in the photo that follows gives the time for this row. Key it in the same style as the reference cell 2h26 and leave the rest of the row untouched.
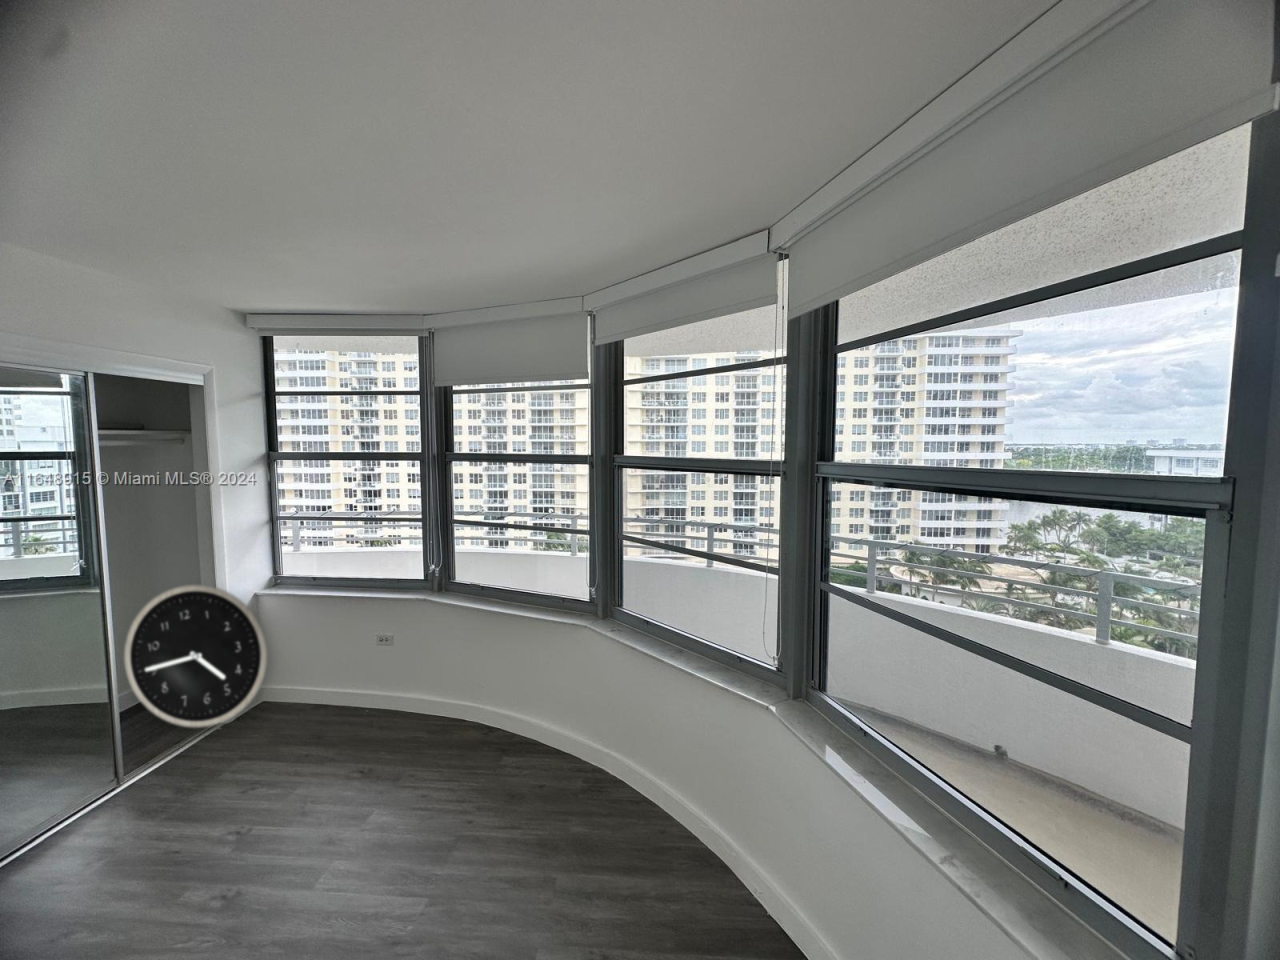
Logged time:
4h45
